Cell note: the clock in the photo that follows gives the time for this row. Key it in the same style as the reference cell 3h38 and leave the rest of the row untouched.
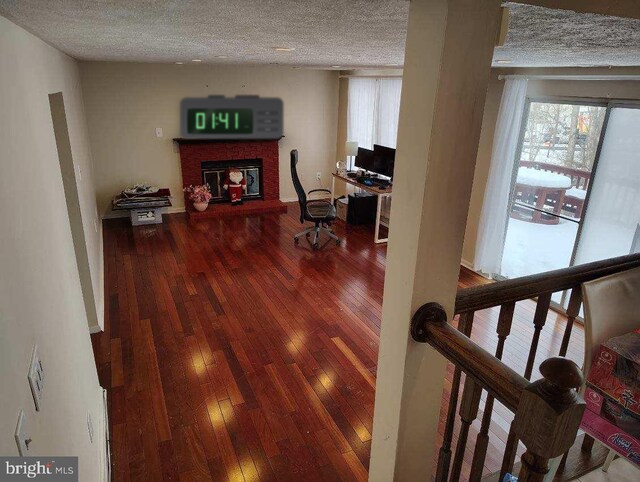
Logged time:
1h41
